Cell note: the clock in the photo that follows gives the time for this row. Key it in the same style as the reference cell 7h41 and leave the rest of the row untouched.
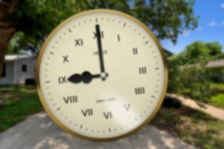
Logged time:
9h00
